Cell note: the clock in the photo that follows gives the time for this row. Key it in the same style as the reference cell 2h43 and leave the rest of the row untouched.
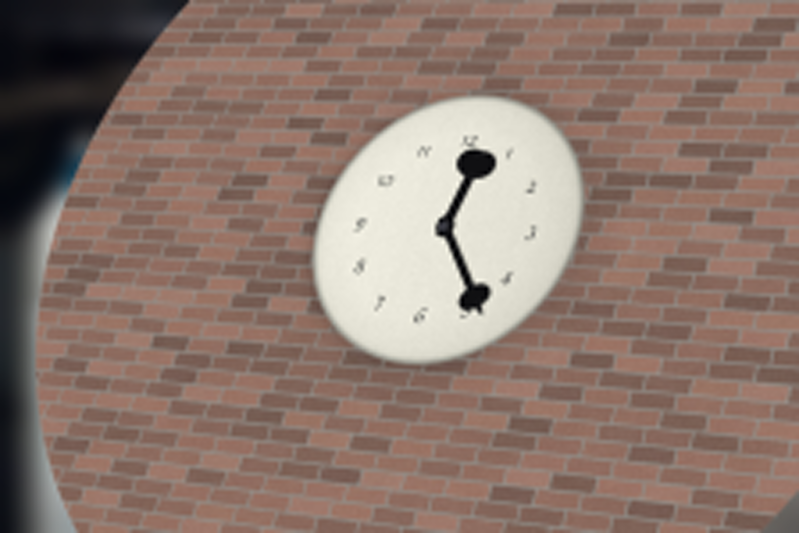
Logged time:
12h24
